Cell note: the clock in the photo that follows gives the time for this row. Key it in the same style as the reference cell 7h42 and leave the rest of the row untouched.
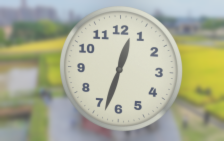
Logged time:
12h33
